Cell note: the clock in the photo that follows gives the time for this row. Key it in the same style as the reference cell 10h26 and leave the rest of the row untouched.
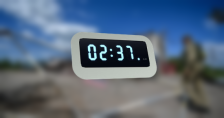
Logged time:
2h37
